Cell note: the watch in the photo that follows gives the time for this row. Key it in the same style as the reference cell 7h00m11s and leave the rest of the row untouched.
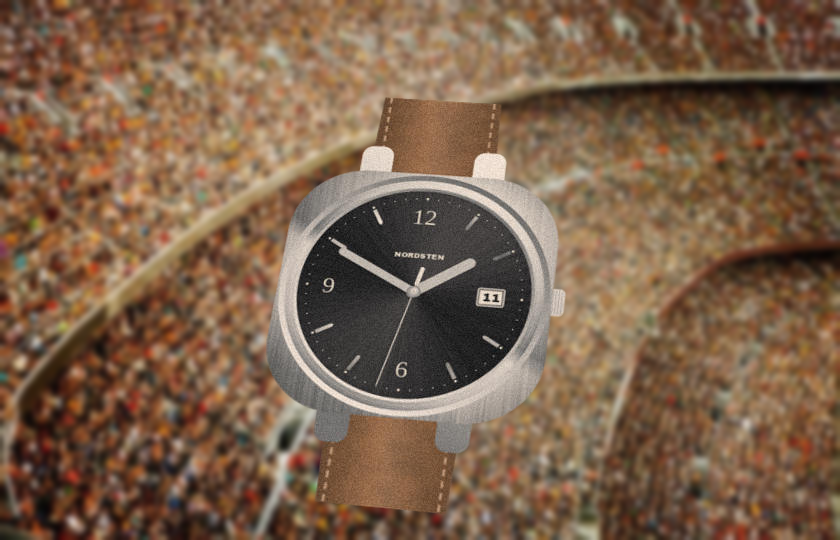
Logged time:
1h49m32s
